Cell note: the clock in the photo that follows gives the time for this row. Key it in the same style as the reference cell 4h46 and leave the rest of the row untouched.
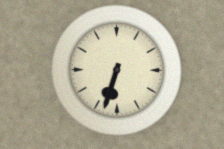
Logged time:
6h33
